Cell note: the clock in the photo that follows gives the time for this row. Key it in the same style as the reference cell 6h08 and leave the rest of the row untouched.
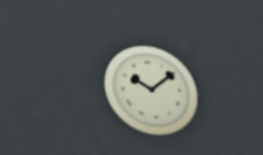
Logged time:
10h09
